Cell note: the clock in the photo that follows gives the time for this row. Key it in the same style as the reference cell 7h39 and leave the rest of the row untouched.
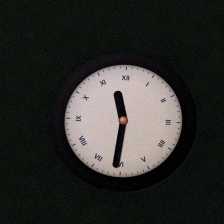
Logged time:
11h31
